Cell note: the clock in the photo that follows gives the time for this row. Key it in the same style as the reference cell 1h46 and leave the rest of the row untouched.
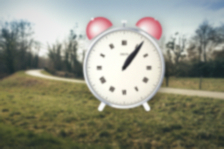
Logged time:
1h06
